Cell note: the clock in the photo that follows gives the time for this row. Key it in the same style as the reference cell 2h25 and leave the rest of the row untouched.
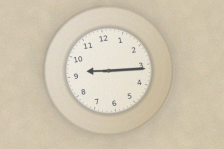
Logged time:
9h16
